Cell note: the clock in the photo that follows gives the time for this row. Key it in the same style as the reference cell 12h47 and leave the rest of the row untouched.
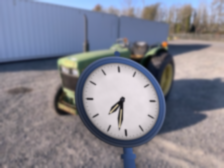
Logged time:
7h32
